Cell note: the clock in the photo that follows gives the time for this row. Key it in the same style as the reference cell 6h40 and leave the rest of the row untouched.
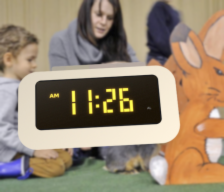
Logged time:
11h26
